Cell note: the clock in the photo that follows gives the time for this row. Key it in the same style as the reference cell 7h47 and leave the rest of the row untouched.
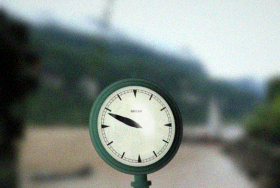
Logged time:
9h49
